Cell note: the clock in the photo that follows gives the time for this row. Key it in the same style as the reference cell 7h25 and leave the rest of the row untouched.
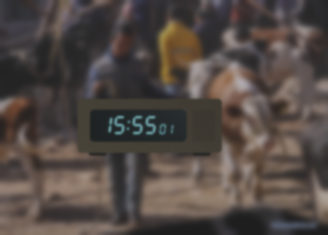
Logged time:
15h55
